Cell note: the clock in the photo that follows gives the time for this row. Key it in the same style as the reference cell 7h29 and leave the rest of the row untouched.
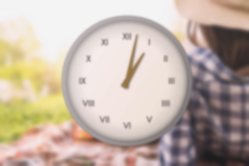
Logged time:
1h02
